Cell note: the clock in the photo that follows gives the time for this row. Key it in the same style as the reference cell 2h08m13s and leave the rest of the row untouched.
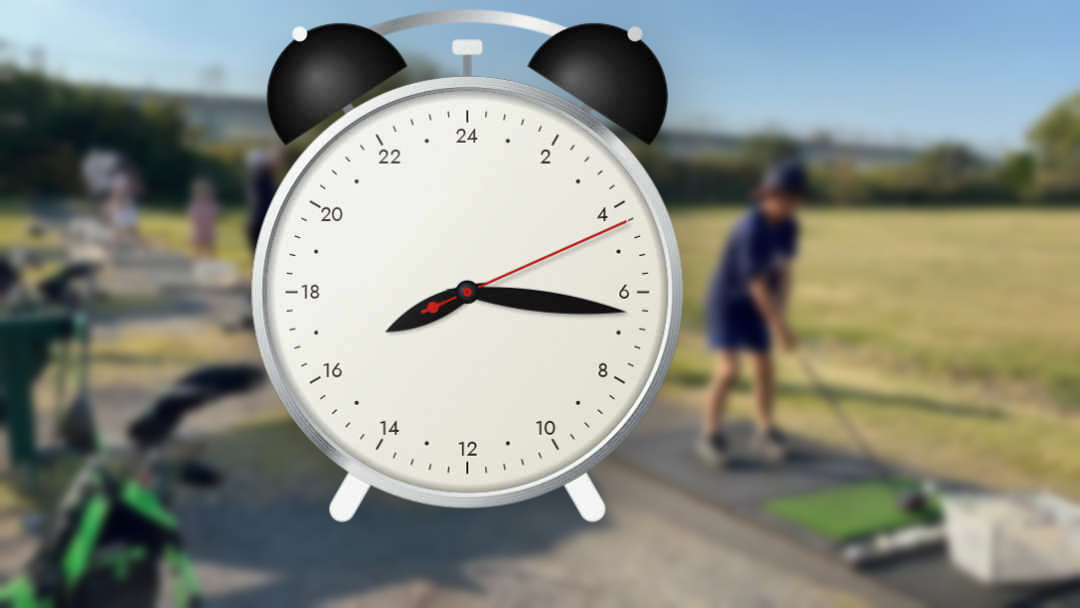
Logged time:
16h16m11s
